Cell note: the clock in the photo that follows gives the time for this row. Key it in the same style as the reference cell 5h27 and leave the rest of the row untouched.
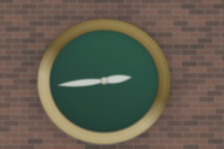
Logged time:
2h44
